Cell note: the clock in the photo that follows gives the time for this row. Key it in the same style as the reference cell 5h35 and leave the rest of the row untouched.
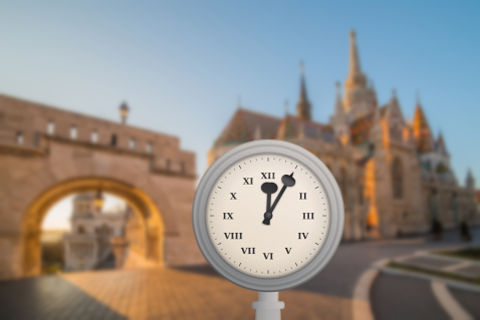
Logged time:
12h05
